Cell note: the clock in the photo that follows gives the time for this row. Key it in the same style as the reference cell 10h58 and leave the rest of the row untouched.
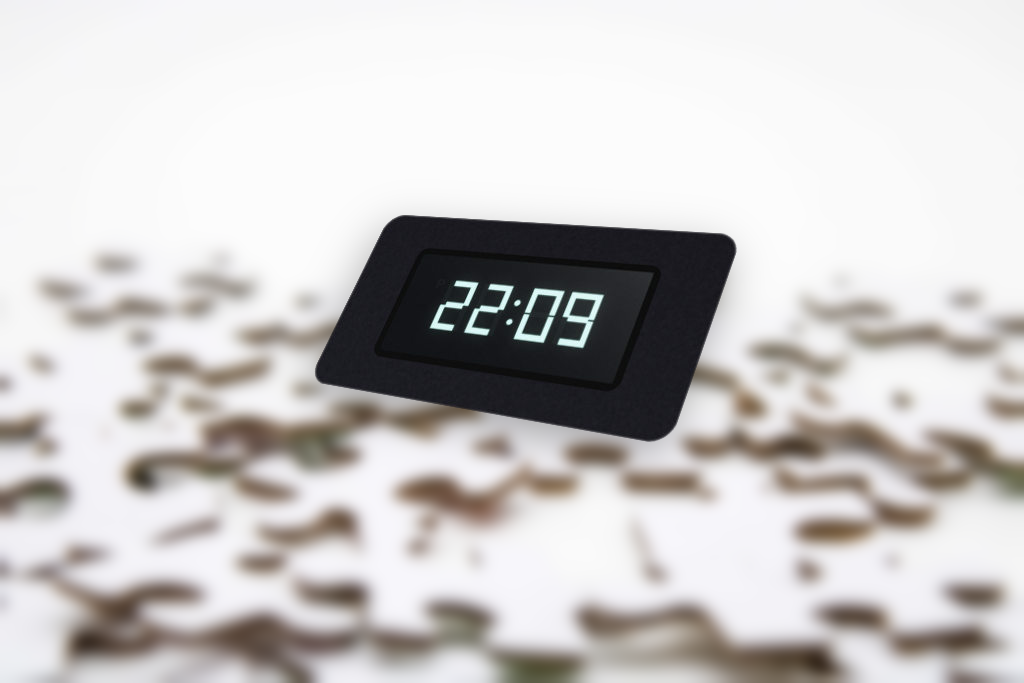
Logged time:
22h09
